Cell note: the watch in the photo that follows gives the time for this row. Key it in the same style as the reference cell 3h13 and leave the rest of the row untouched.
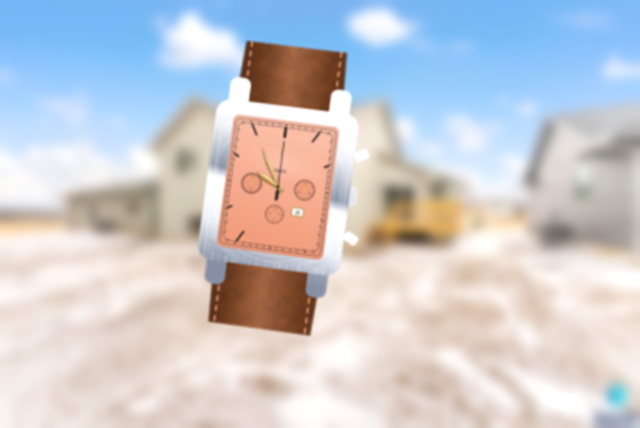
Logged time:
9h55
